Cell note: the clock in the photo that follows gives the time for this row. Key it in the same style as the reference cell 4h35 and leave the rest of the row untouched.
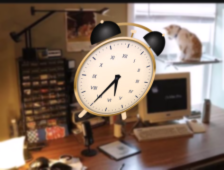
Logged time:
5h35
